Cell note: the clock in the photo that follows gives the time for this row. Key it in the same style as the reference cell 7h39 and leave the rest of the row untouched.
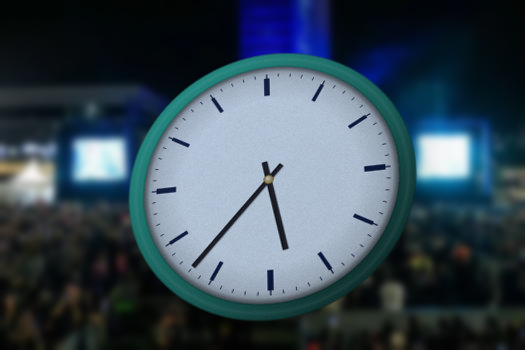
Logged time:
5h37
